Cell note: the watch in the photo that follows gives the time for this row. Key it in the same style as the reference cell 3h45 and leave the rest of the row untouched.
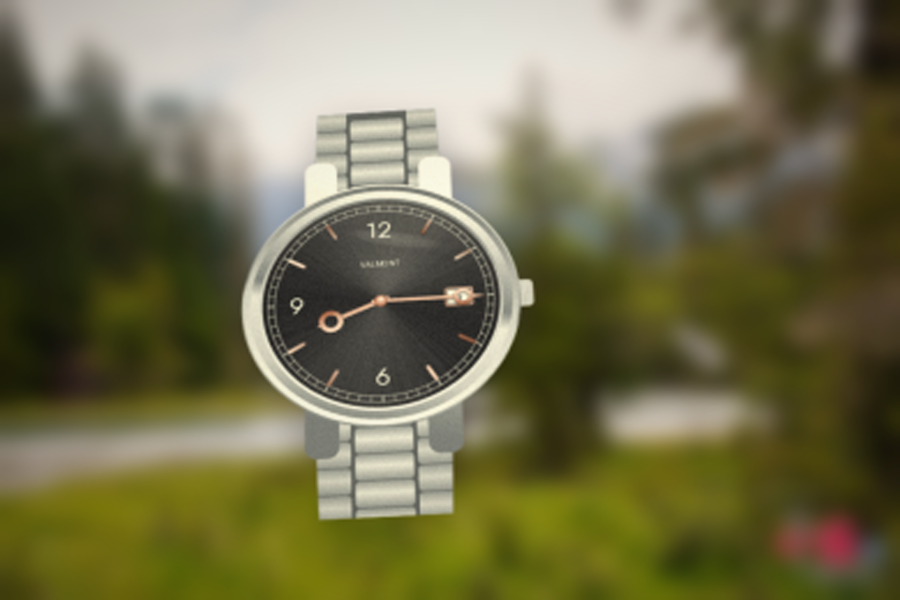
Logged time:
8h15
